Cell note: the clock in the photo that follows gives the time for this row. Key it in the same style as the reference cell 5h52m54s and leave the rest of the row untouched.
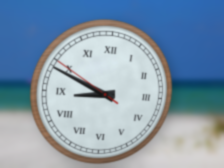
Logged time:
8h48m50s
